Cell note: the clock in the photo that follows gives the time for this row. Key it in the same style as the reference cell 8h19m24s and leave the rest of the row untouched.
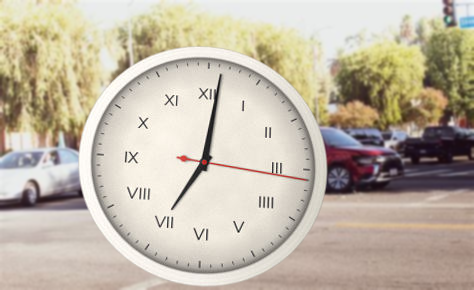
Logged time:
7h01m16s
